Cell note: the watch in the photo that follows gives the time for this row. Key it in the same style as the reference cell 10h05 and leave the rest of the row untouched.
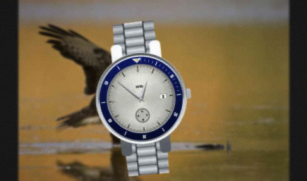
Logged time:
12h52
